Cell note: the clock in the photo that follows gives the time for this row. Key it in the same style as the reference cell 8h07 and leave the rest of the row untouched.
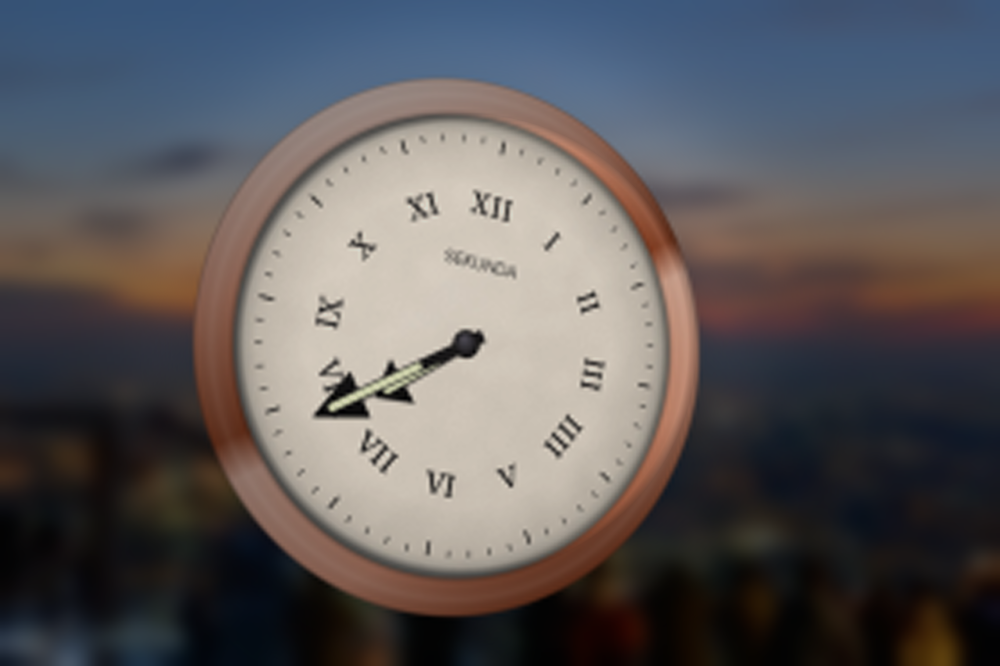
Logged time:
7h39
